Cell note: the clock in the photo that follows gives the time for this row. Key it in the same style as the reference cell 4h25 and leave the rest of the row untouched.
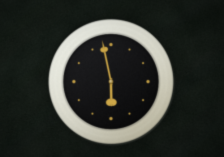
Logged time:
5h58
